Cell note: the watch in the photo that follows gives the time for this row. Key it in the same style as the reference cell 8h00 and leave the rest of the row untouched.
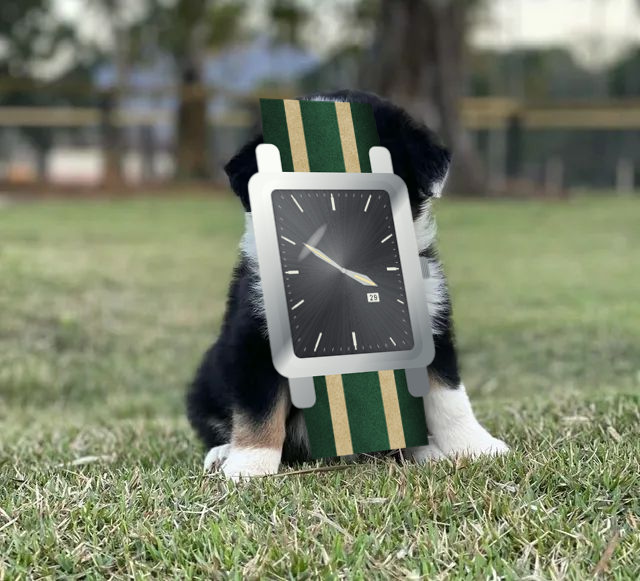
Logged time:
3h51
